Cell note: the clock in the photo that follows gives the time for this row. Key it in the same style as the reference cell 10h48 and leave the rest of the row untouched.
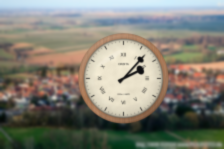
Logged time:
2h07
